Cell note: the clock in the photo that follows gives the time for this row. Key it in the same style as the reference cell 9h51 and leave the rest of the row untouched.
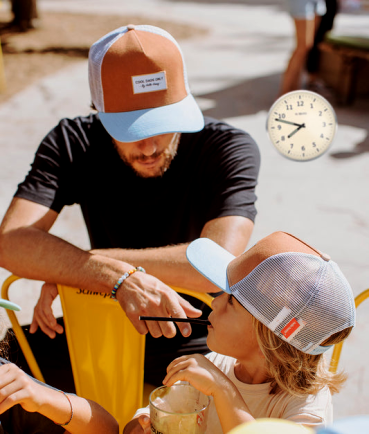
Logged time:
7h48
